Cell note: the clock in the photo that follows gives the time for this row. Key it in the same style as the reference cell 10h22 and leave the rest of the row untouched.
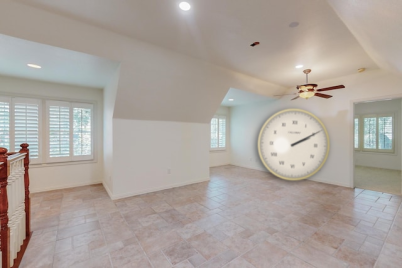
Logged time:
2h10
